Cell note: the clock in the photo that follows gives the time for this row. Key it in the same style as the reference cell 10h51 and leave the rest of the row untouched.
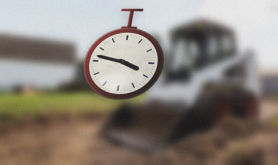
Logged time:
3h47
